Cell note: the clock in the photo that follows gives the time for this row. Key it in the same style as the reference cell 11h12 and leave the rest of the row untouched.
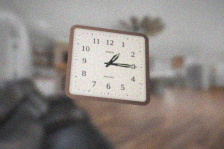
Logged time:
1h15
